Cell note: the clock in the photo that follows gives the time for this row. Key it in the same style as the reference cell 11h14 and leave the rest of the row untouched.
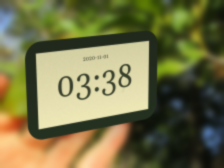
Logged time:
3h38
